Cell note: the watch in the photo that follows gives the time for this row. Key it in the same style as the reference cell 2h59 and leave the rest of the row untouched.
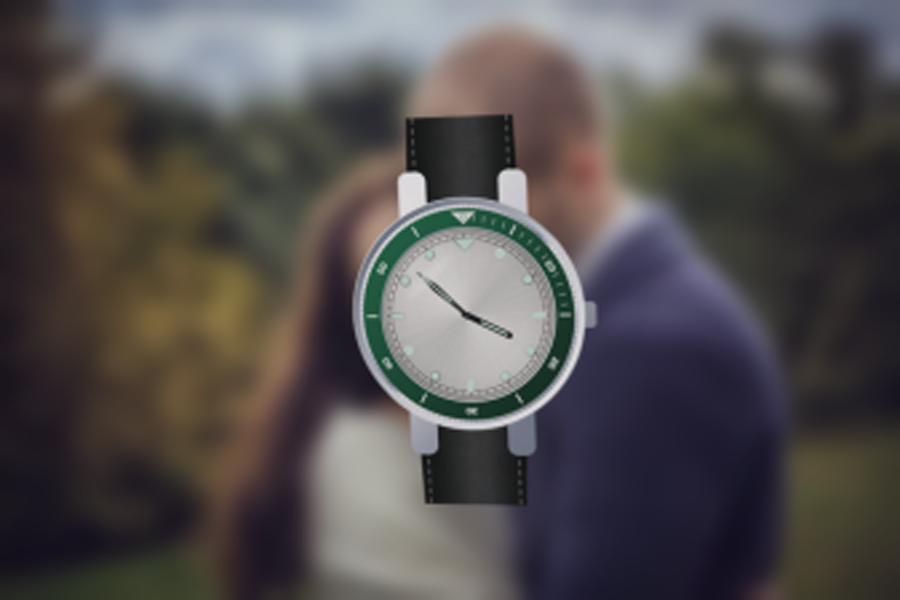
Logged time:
3h52
